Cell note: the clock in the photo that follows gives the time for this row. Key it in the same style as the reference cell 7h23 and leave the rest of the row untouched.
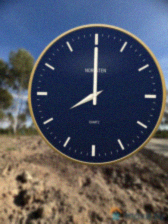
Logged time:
8h00
